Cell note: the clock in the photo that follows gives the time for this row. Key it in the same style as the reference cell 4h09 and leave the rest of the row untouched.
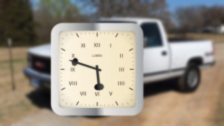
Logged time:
5h48
